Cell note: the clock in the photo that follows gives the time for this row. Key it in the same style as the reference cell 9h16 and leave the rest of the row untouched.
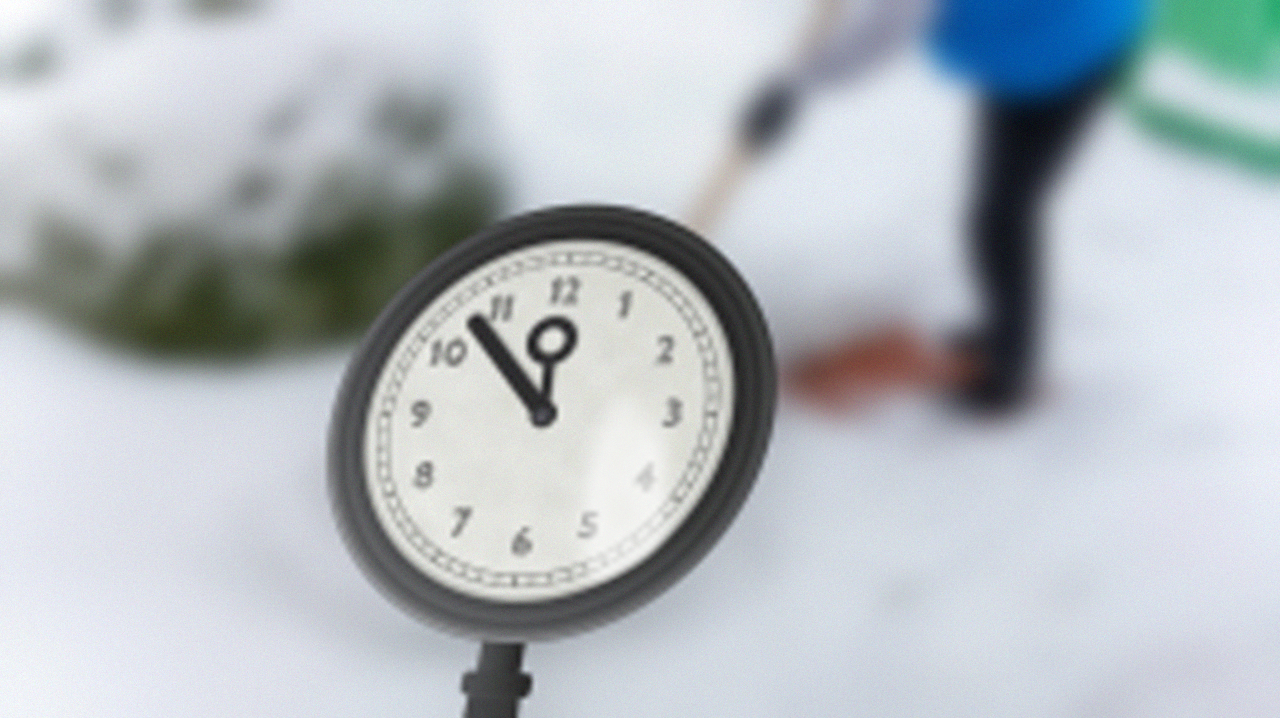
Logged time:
11h53
